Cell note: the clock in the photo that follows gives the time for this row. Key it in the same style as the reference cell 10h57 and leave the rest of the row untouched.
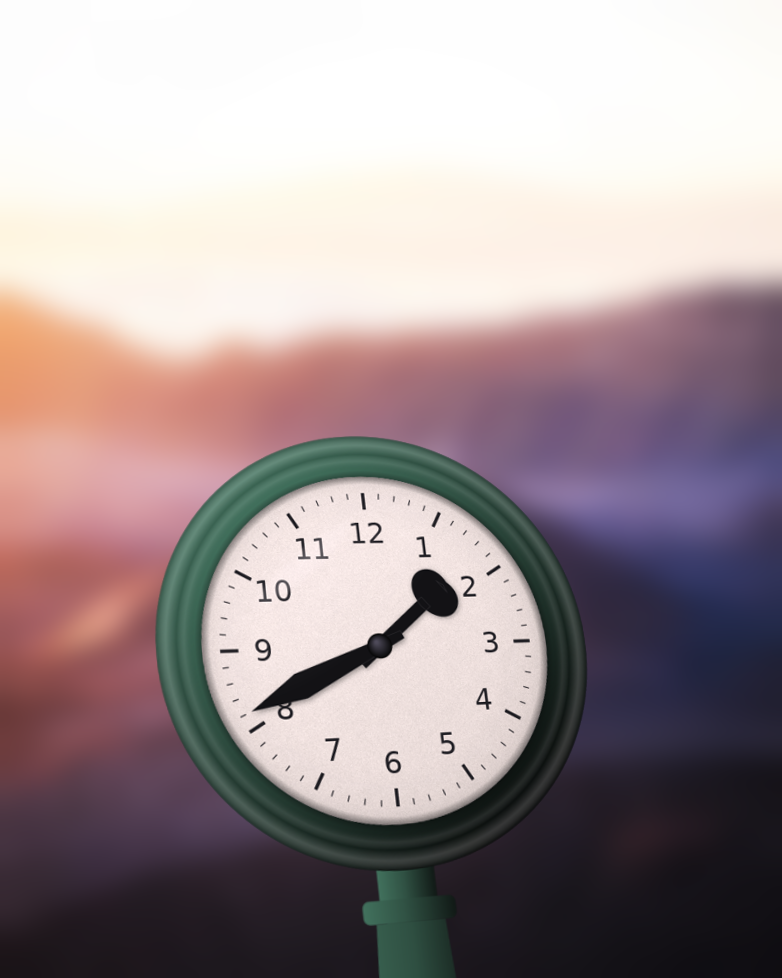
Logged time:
1h41
